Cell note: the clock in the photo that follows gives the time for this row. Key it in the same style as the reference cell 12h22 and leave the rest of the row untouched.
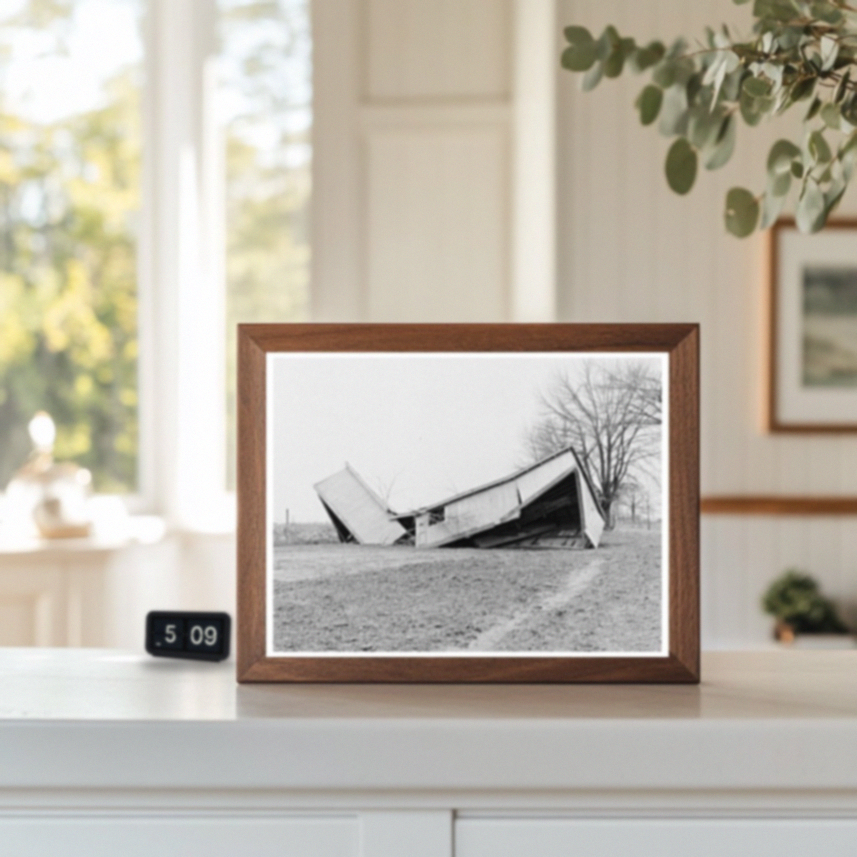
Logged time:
5h09
